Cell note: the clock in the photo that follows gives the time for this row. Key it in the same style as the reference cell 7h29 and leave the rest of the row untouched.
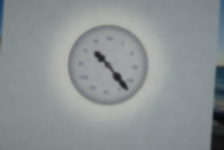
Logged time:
10h23
